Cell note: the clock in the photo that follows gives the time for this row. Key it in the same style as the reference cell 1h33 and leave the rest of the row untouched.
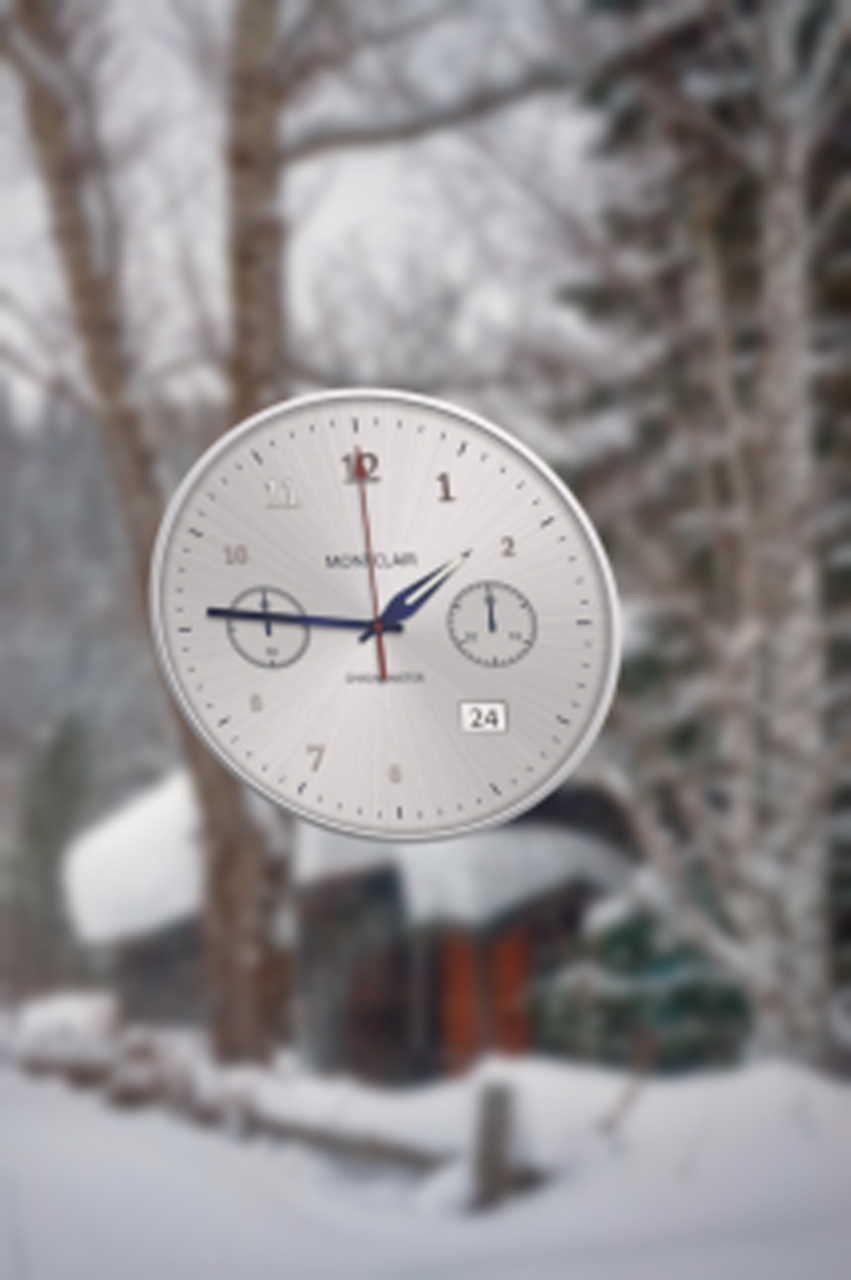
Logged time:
1h46
